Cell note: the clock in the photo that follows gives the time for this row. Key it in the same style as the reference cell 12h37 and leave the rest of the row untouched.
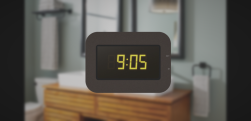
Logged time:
9h05
